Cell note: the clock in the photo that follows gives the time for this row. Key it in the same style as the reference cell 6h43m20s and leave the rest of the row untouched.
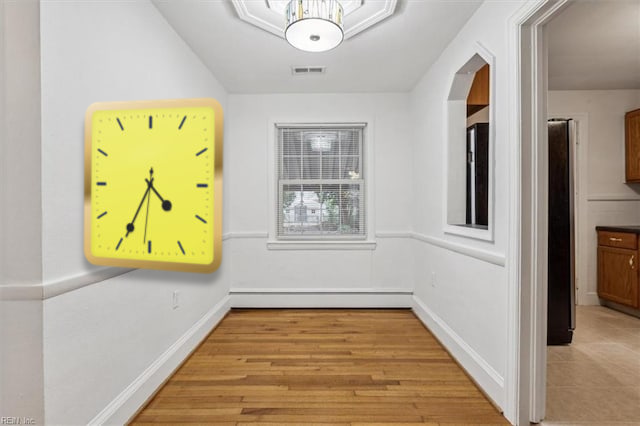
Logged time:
4h34m31s
